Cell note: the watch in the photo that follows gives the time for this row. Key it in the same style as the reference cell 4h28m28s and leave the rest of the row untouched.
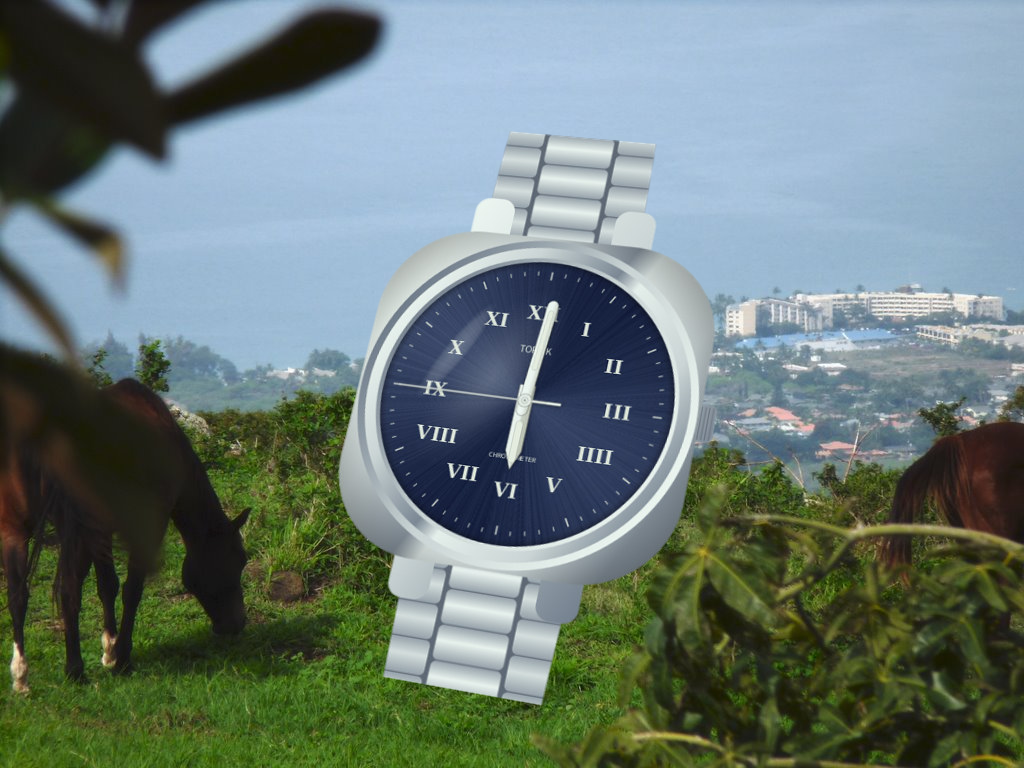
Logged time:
6h00m45s
